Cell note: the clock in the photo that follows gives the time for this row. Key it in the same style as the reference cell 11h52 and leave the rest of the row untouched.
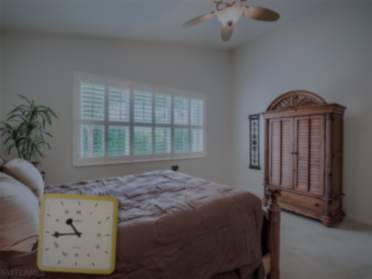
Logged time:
10h44
